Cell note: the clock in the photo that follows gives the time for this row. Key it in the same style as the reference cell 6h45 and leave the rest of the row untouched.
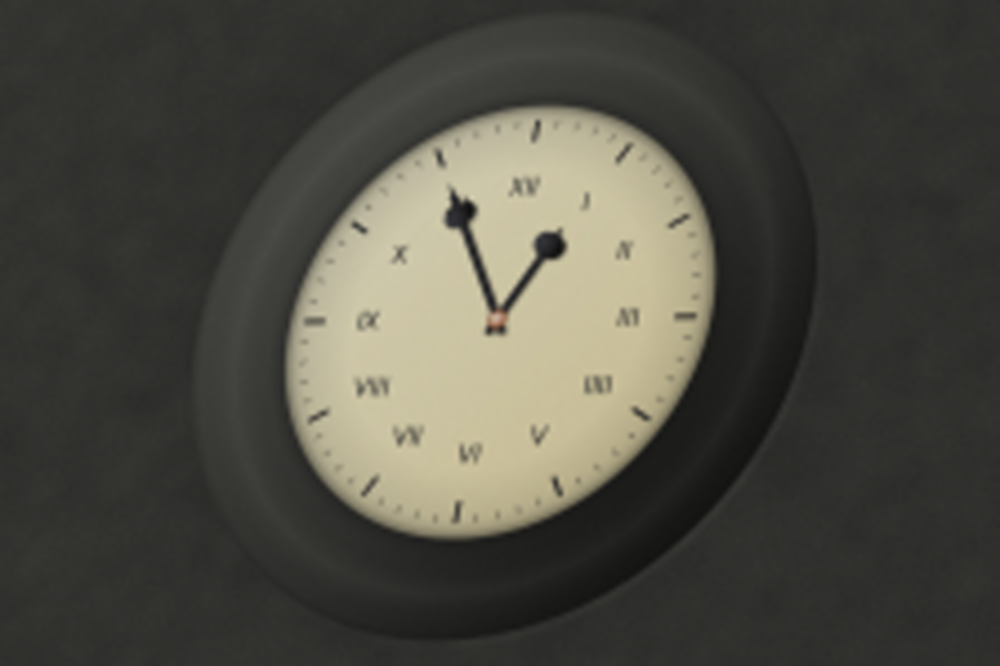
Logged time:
12h55
